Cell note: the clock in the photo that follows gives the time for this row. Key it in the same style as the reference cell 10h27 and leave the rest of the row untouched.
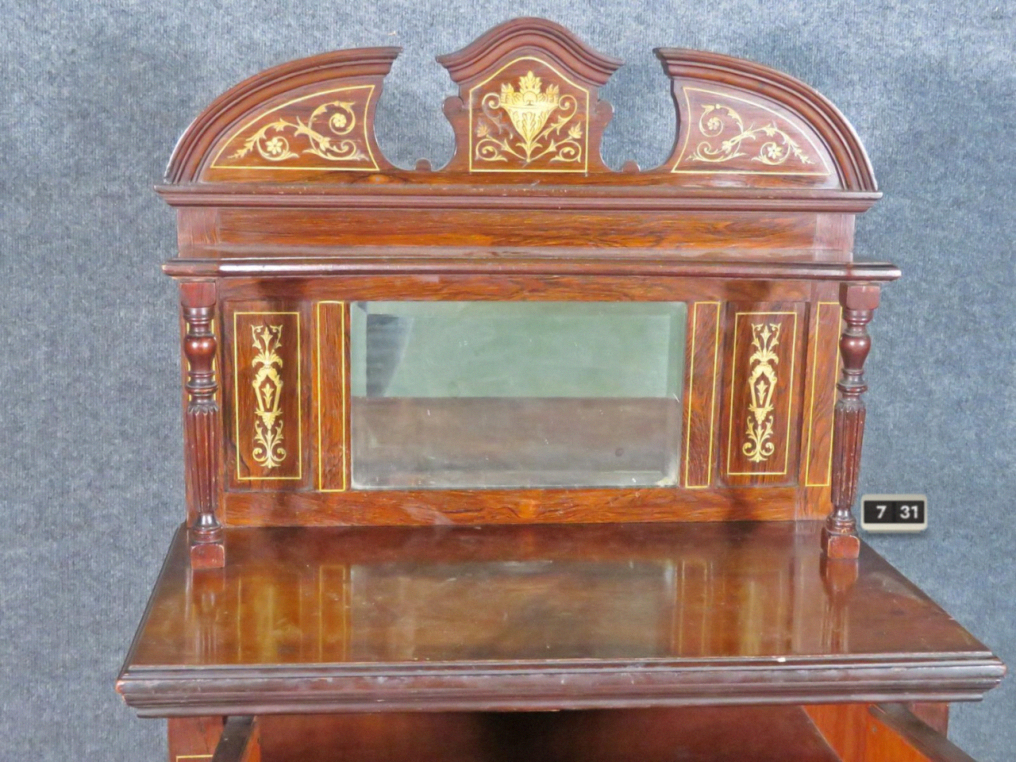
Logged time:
7h31
